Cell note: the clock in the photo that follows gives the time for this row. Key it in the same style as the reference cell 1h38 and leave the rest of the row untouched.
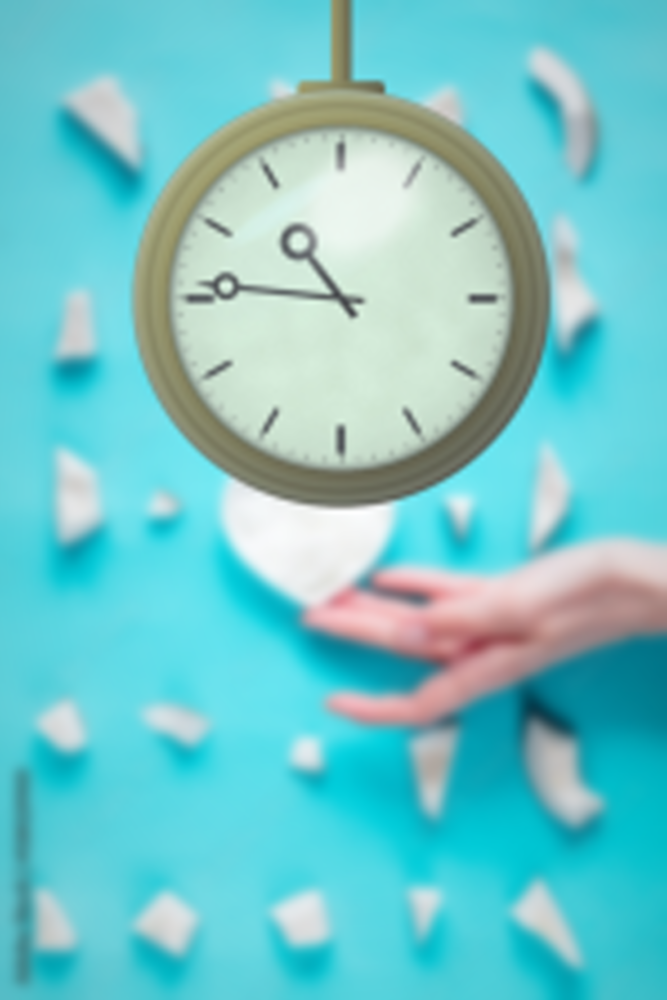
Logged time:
10h46
